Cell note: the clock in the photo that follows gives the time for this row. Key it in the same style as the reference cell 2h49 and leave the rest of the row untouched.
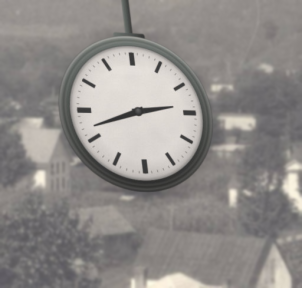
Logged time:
2h42
